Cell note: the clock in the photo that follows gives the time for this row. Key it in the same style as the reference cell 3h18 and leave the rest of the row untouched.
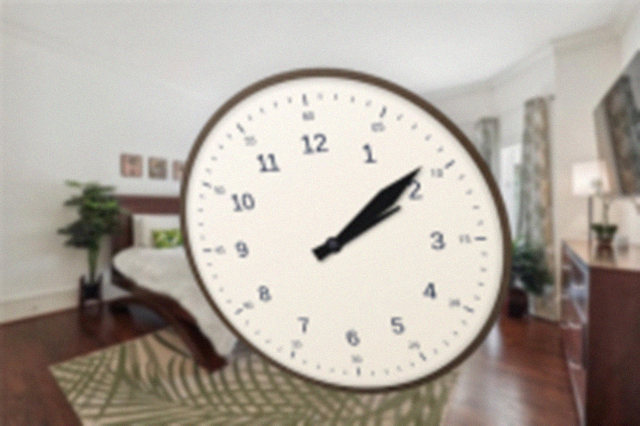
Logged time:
2h09
